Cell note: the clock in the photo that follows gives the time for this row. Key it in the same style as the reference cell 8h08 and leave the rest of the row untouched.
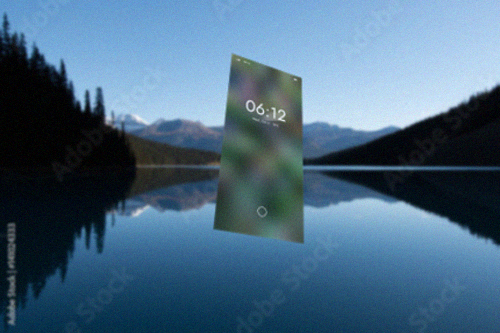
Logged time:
6h12
